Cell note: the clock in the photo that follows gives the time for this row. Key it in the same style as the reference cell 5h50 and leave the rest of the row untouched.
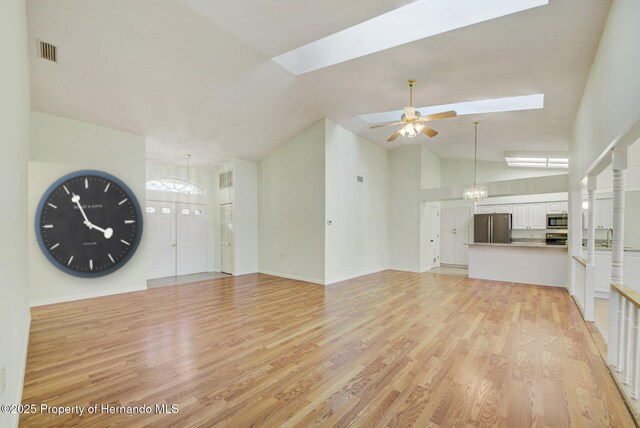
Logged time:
3h56
